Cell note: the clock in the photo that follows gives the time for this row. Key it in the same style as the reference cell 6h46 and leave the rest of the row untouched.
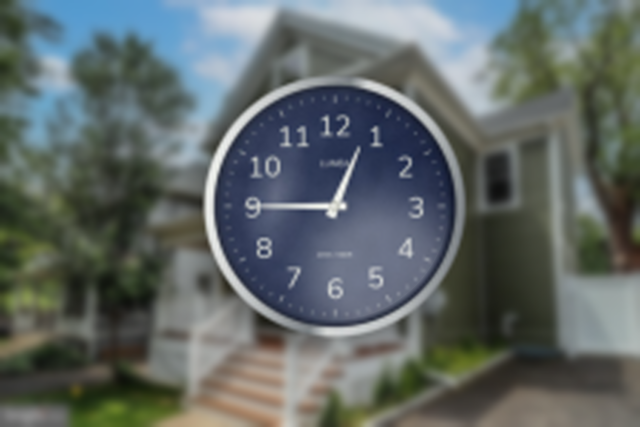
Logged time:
12h45
